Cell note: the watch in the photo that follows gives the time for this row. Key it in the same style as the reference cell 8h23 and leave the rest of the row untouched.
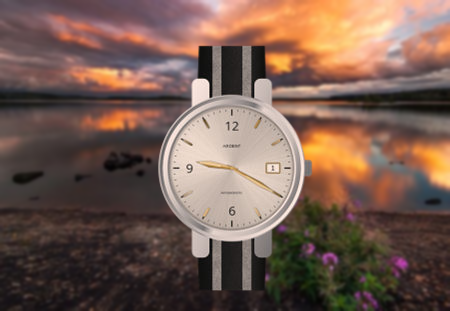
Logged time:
9h20
